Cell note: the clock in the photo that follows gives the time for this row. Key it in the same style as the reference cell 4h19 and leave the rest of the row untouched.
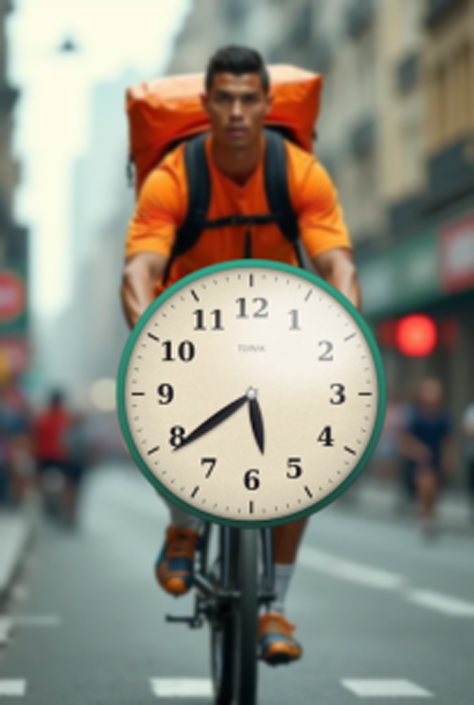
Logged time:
5h39
